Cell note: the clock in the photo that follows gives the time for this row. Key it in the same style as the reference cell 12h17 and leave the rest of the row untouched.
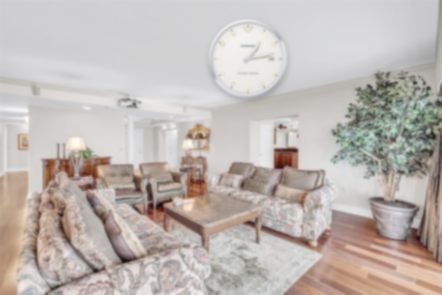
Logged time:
1h13
